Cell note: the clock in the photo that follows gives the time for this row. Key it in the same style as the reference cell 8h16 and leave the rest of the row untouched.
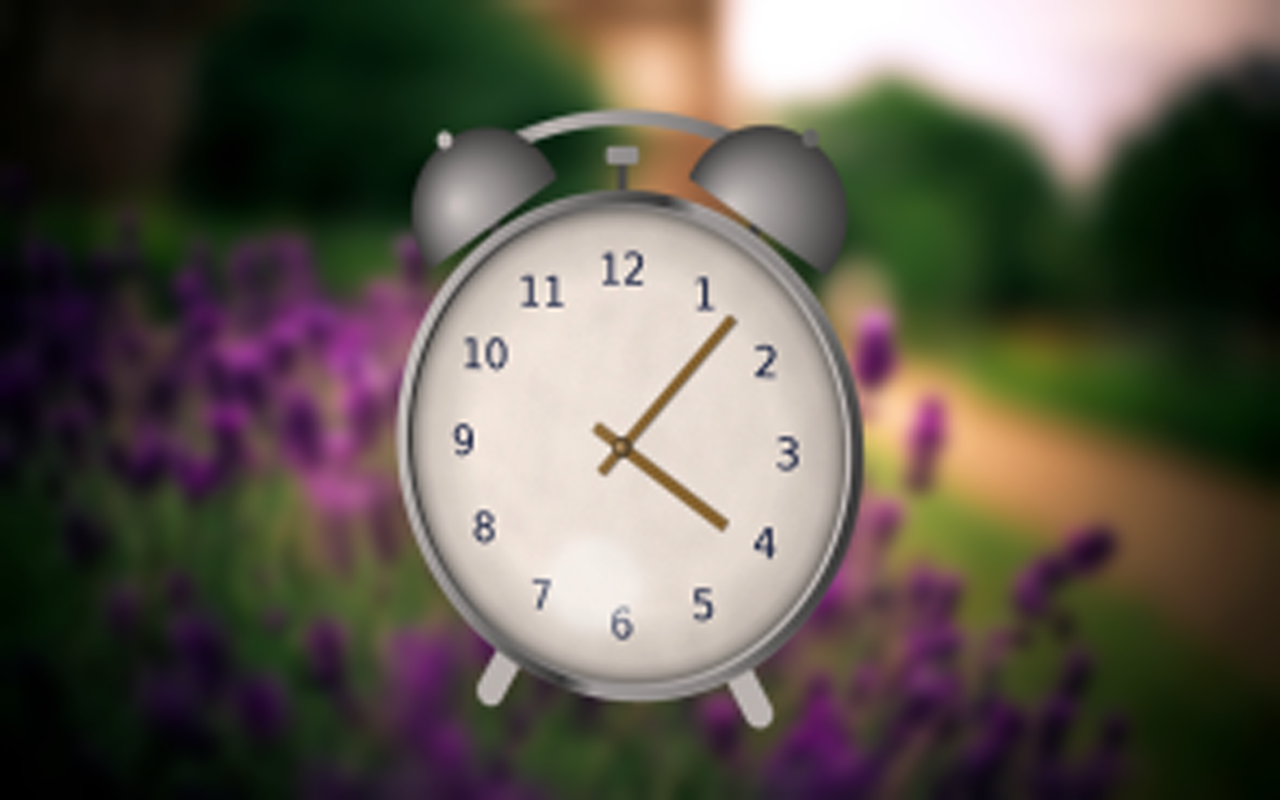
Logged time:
4h07
